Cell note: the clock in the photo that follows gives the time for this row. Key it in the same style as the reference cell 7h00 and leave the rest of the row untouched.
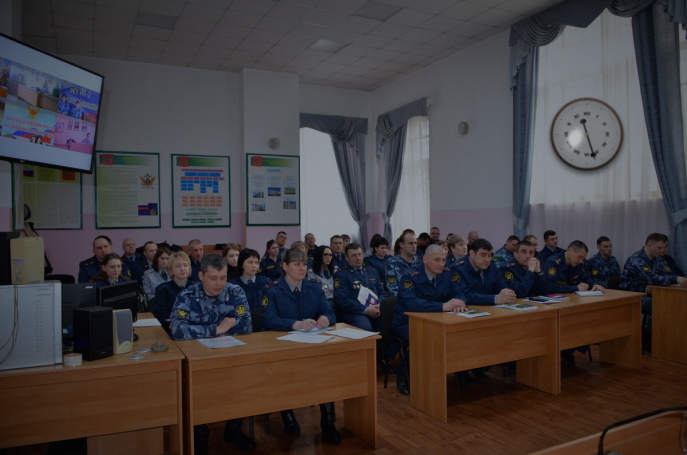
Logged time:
11h27
